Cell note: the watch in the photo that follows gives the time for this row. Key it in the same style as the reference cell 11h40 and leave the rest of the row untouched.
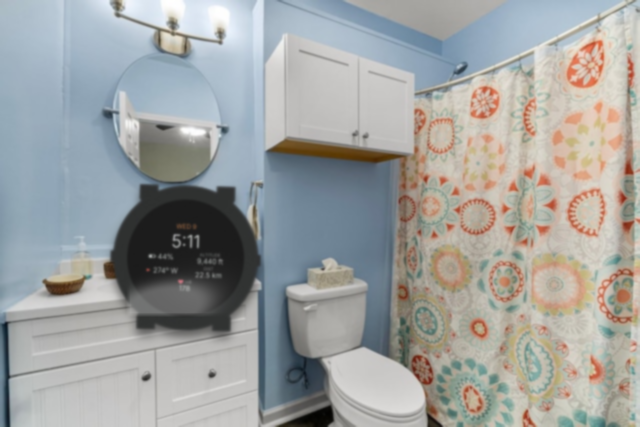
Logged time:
5h11
